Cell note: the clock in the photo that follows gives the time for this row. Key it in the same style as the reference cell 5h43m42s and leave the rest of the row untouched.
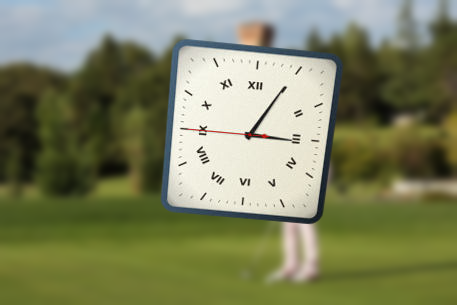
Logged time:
3h04m45s
